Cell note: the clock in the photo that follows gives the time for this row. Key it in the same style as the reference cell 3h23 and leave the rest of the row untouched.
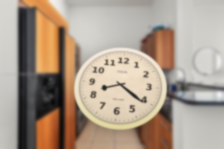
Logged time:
8h21
